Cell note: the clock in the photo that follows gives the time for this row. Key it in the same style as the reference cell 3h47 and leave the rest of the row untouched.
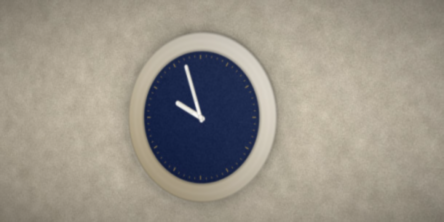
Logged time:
9h57
